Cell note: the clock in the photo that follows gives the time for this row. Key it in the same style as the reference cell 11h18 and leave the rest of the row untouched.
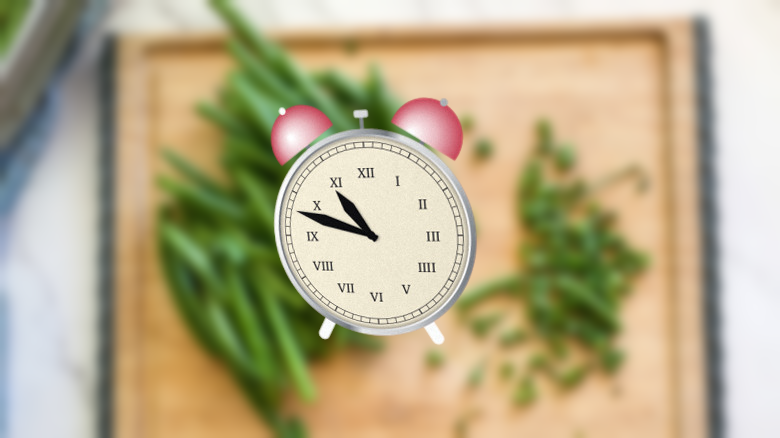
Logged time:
10h48
